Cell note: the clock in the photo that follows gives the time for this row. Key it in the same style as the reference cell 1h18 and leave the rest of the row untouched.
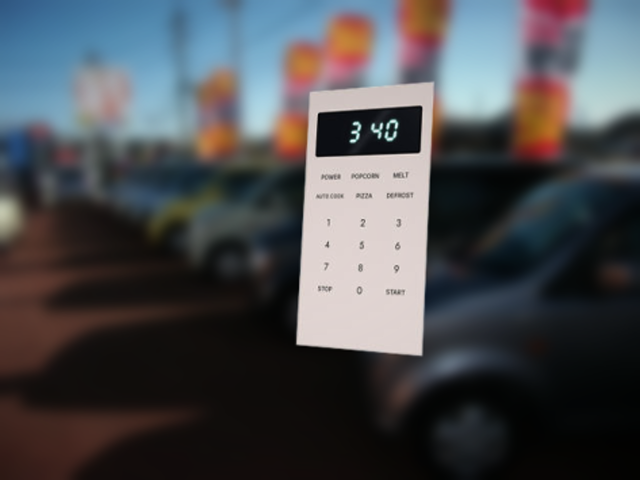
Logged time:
3h40
